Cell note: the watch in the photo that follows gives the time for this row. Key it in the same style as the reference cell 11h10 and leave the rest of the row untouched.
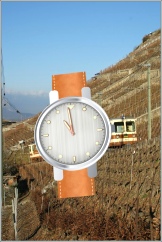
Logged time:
10h59
